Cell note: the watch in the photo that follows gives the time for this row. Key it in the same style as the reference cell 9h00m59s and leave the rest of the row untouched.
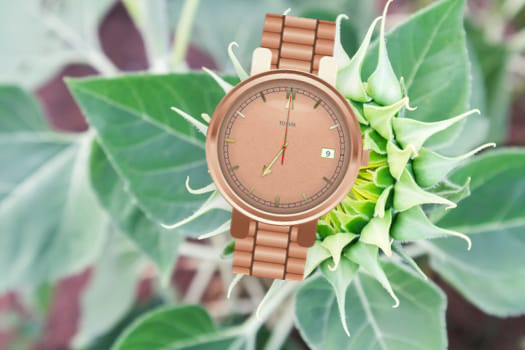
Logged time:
7h00m00s
